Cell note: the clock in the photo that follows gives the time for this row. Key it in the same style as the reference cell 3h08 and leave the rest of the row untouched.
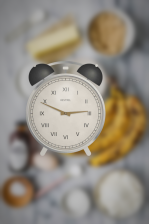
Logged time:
2h49
